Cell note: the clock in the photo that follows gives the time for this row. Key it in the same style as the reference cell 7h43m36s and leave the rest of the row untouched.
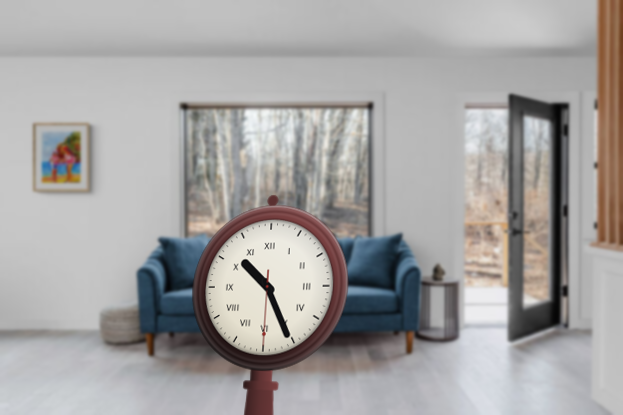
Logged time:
10h25m30s
